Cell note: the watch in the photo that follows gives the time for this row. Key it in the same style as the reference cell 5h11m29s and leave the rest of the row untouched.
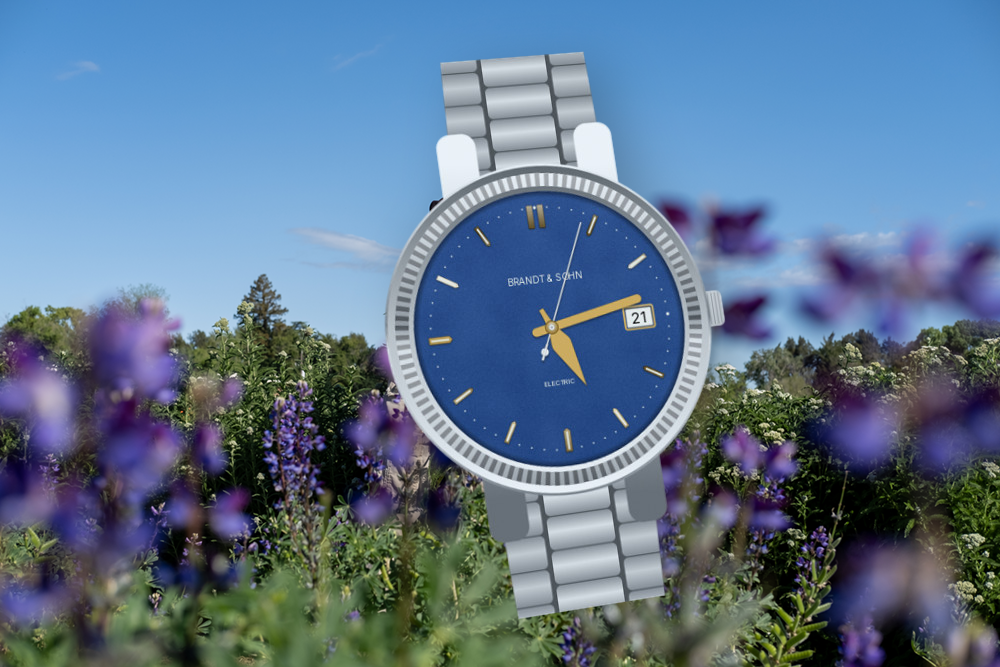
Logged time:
5h13m04s
